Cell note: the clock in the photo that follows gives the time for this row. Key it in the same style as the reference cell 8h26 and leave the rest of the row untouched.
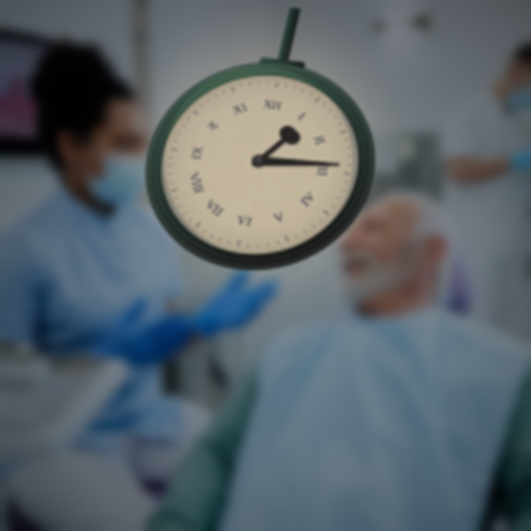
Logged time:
1h14
